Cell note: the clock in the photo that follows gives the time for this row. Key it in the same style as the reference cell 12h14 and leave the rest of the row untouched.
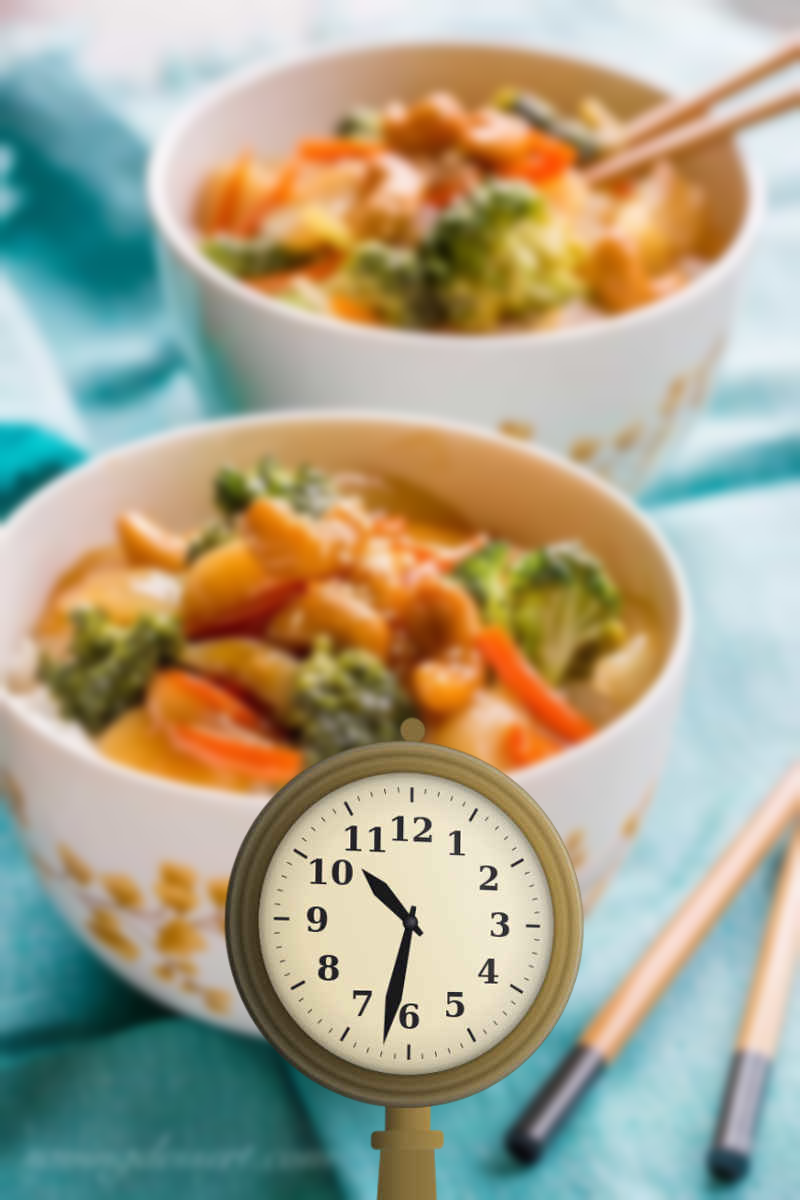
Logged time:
10h32
